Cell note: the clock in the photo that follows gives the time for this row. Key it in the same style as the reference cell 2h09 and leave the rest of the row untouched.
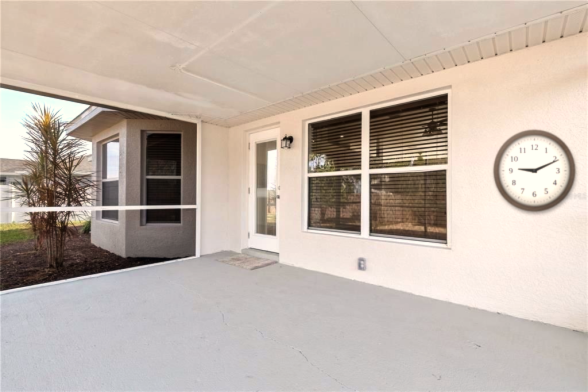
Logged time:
9h11
